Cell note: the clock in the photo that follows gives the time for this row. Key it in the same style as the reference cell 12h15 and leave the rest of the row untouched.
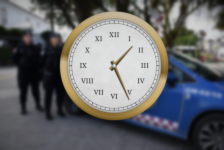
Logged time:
1h26
